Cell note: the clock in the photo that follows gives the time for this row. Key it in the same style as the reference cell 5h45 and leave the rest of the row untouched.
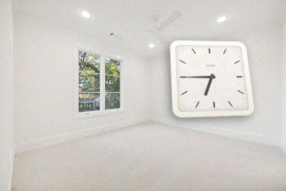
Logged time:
6h45
